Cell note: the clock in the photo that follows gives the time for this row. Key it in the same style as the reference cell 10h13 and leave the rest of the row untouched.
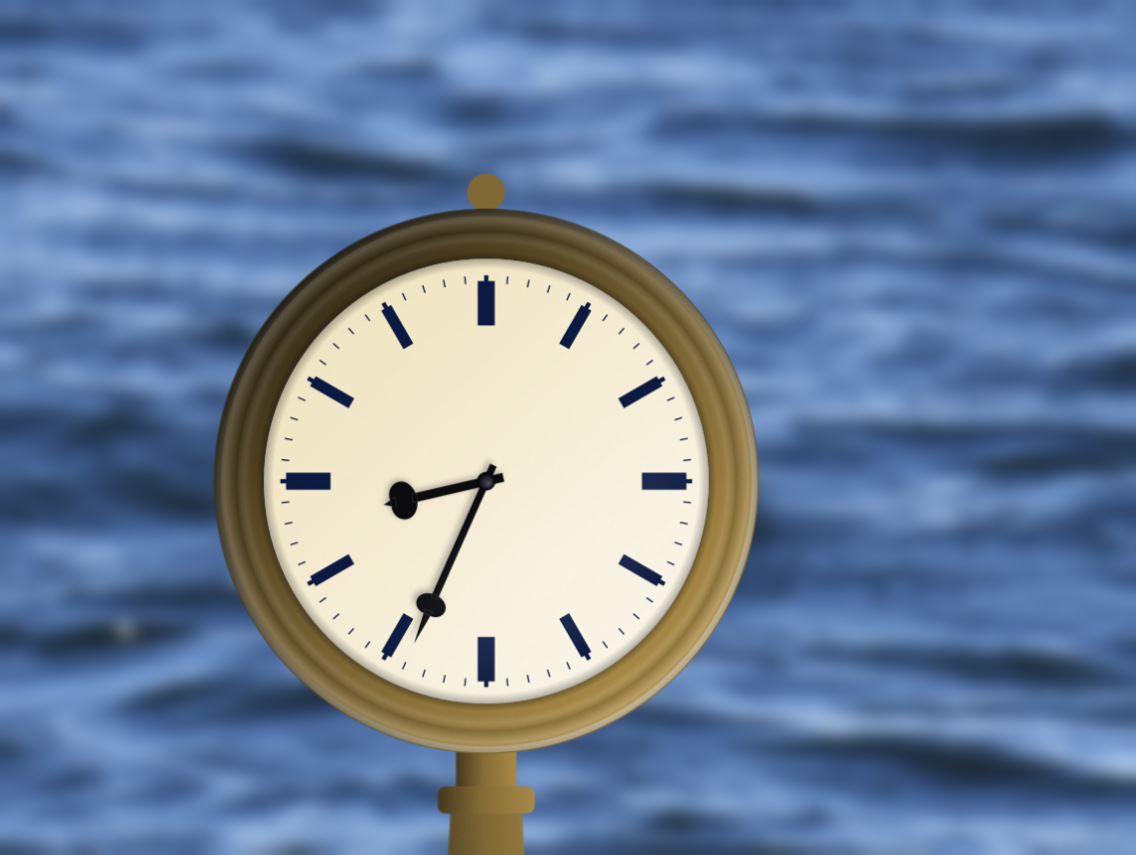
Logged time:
8h34
